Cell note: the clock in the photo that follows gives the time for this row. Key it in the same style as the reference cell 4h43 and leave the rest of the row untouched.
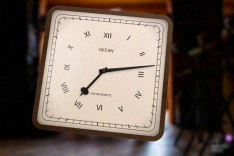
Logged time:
7h13
